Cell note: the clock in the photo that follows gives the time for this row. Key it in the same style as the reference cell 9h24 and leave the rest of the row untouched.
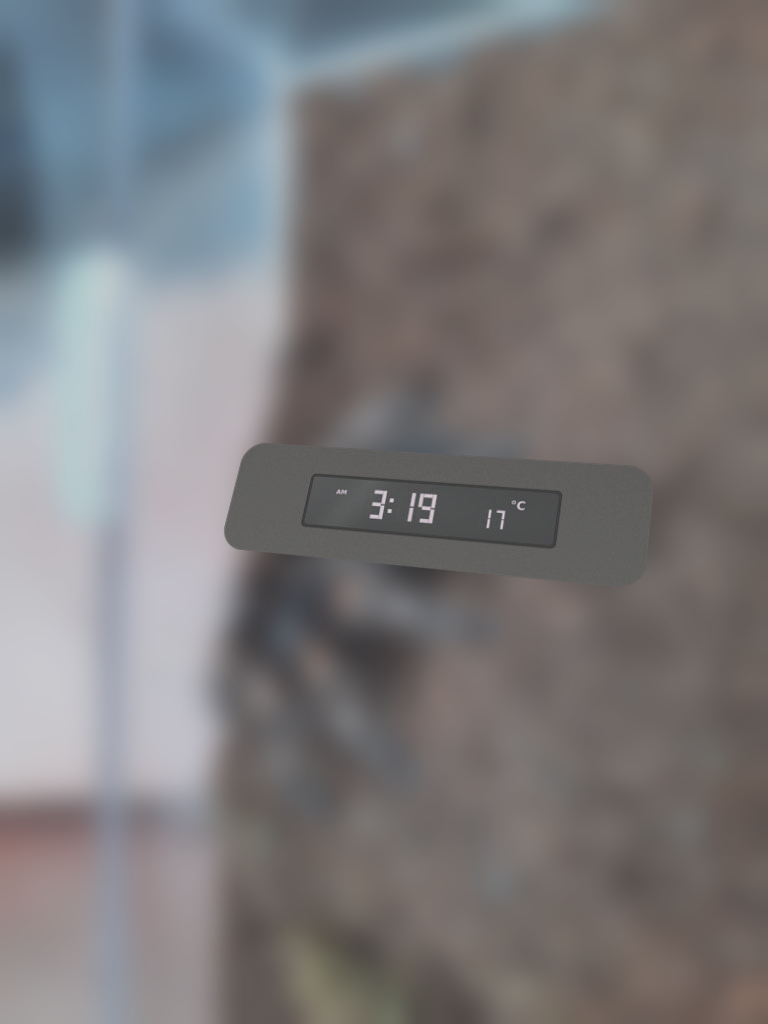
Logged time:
3h19
